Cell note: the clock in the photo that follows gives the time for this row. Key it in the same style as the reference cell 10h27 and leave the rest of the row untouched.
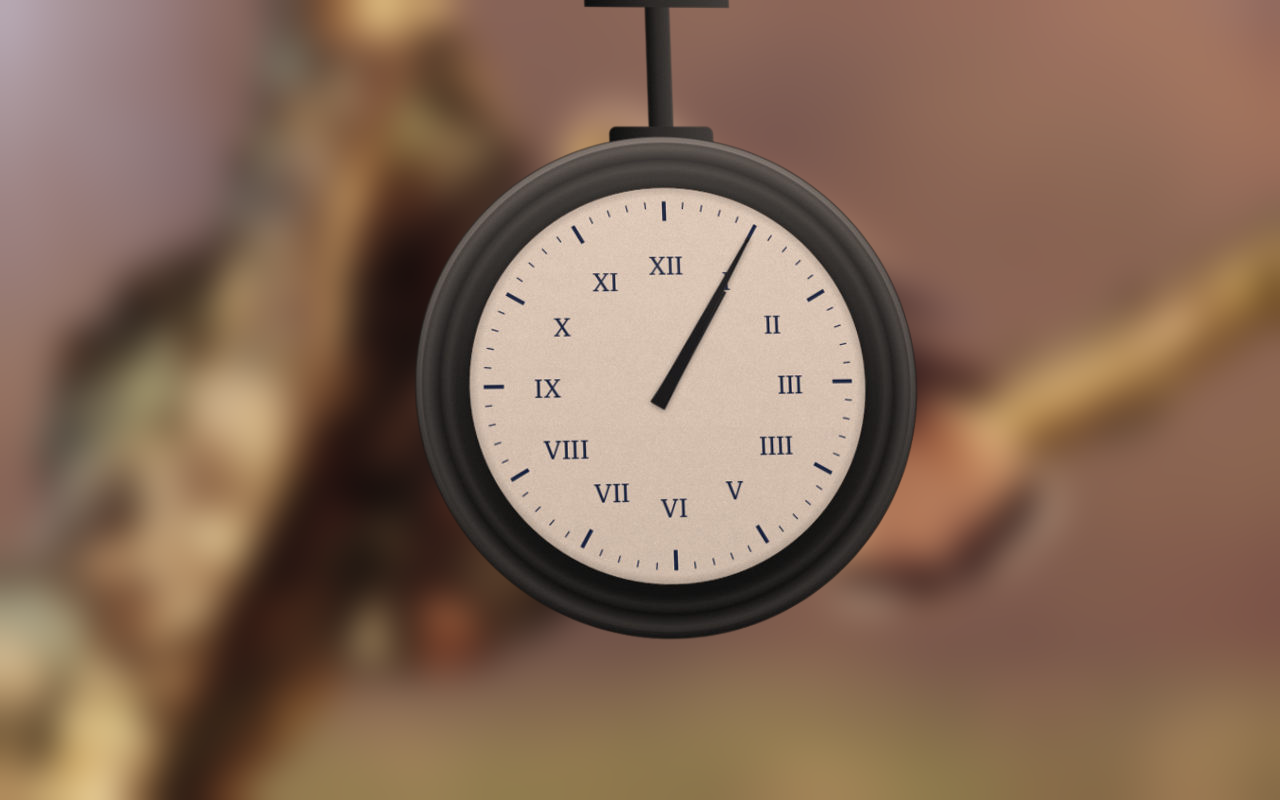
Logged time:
1h05
